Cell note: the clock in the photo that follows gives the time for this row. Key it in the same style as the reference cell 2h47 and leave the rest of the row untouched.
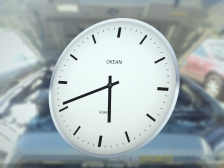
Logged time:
5h41
